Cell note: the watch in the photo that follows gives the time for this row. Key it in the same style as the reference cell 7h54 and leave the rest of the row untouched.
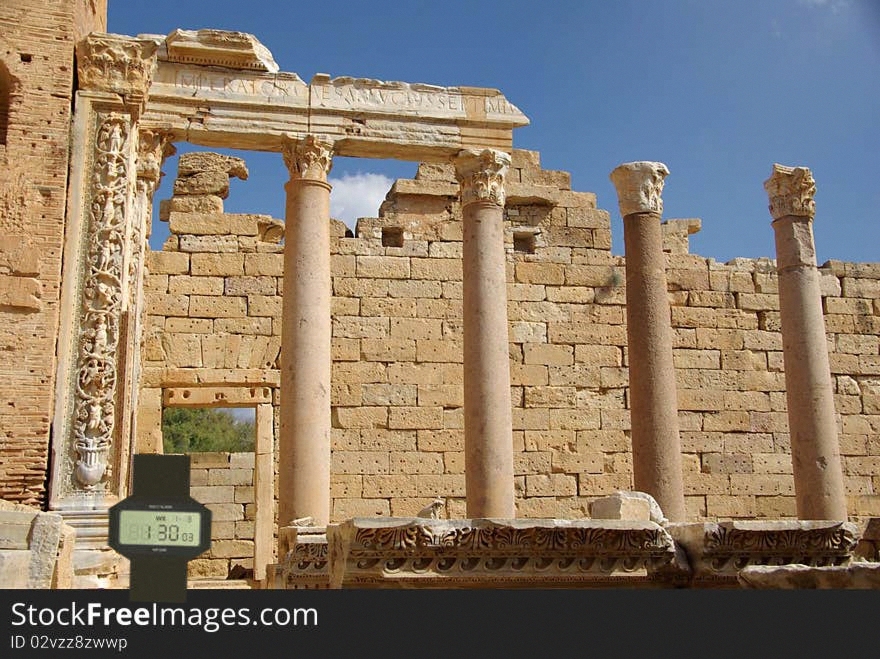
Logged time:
1h30
